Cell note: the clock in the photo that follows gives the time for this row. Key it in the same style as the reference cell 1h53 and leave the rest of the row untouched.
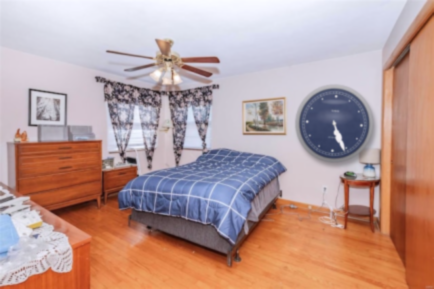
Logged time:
5h26
